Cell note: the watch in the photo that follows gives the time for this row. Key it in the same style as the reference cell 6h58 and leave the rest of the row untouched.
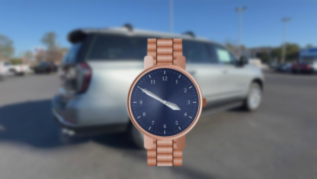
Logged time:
3h50
